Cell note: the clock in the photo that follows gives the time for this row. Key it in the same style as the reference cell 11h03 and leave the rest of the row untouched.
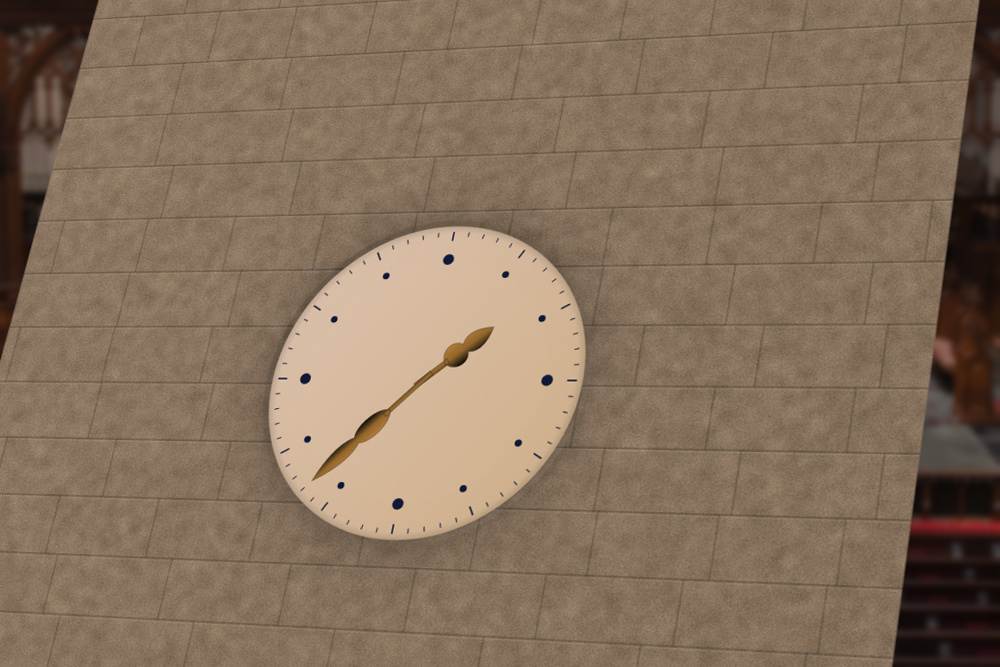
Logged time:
1h37
